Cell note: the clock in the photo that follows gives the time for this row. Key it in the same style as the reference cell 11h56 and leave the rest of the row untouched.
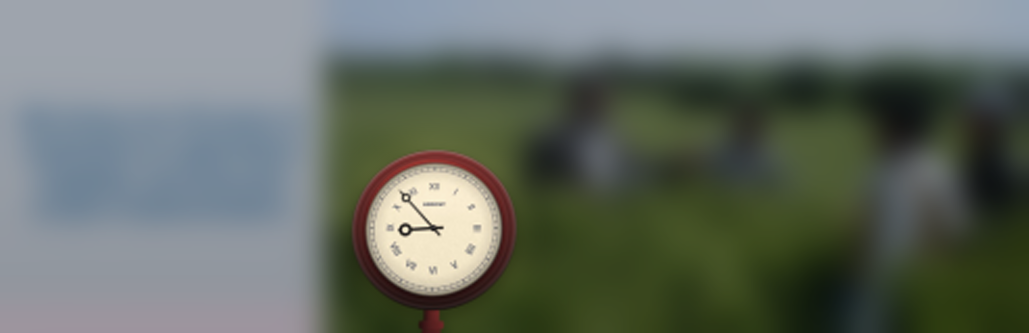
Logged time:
8h53
